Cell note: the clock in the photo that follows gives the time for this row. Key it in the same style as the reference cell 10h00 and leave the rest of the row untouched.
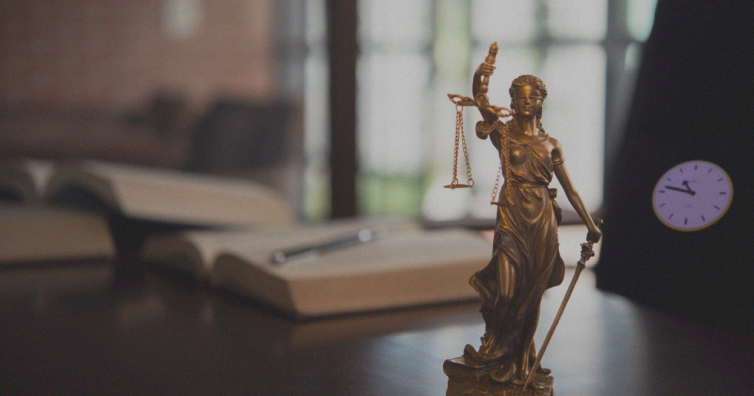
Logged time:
10h47
